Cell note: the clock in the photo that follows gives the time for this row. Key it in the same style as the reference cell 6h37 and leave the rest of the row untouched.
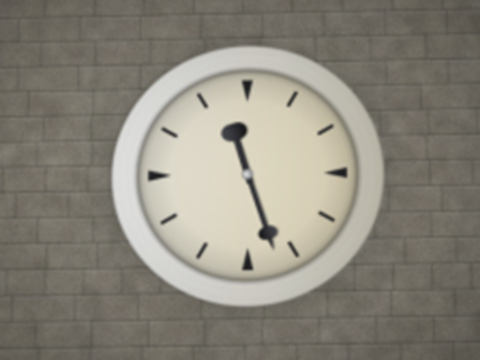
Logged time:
11h27
